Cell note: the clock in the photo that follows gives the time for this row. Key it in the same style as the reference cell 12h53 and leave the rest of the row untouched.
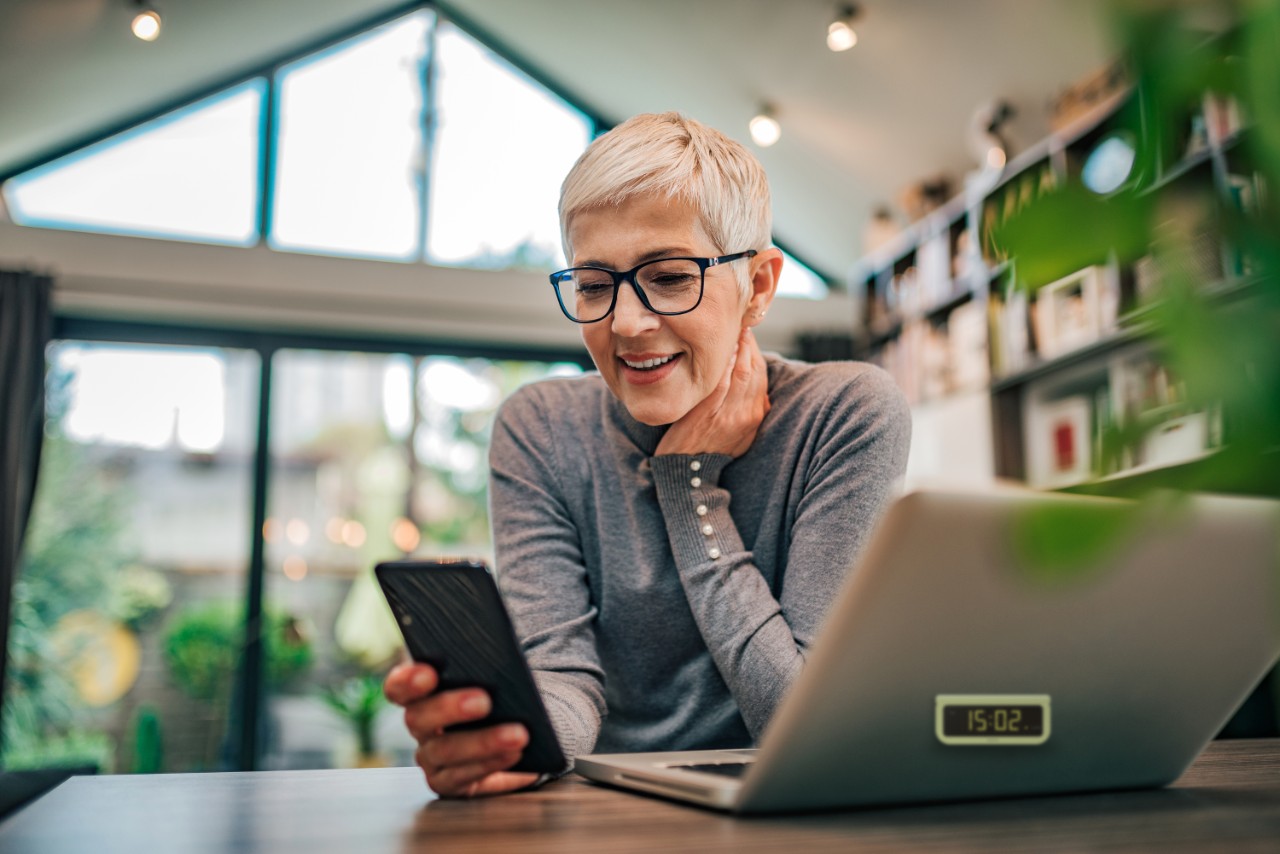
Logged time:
15h02
